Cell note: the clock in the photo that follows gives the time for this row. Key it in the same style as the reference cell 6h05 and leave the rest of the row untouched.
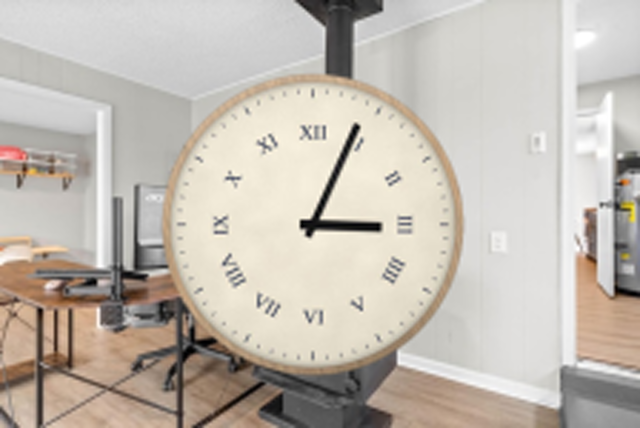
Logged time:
3h04
